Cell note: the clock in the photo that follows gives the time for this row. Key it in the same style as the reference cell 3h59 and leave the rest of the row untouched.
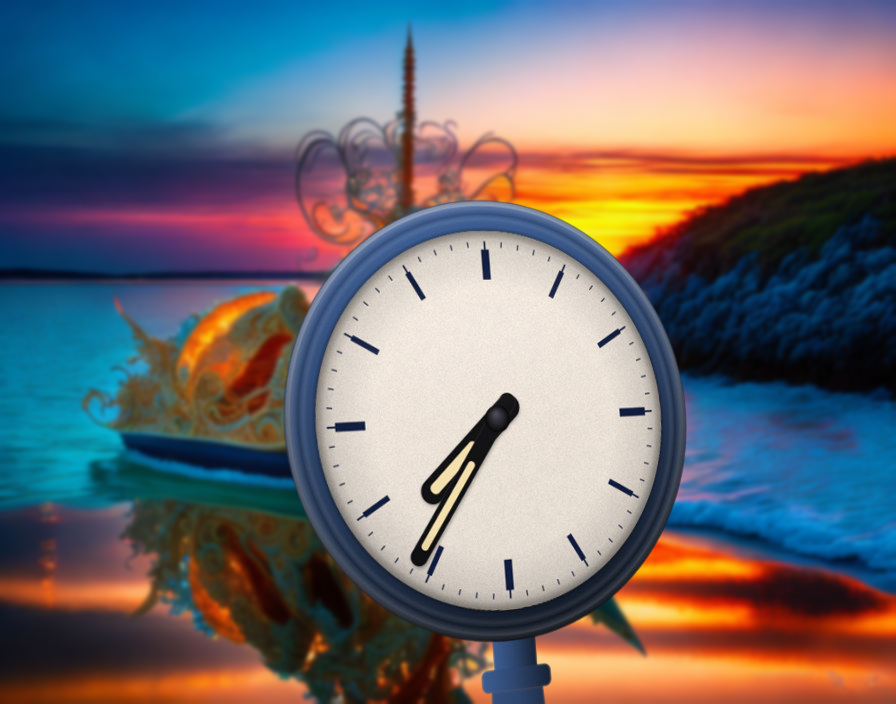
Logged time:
7h36
